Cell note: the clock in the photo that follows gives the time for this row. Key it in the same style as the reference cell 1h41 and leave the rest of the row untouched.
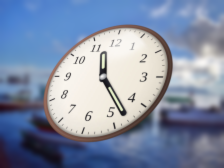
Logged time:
11h23
